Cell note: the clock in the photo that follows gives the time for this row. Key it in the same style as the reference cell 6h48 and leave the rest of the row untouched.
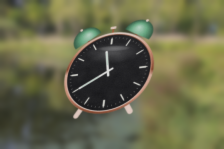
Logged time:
11h40
